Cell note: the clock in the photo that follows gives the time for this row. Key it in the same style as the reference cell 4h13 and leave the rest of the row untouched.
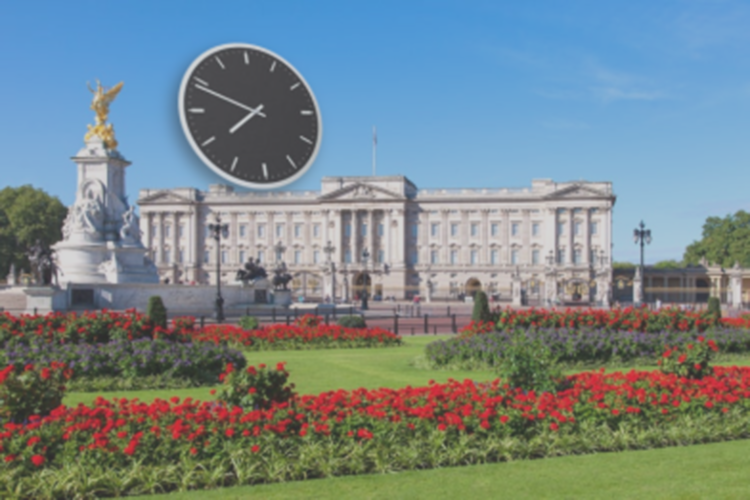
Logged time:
7h49
